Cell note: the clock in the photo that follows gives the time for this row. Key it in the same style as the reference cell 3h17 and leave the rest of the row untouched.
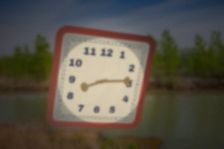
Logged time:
8h14
